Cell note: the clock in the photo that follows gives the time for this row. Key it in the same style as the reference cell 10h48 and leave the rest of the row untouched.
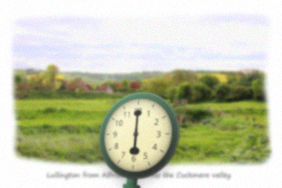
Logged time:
6h00
